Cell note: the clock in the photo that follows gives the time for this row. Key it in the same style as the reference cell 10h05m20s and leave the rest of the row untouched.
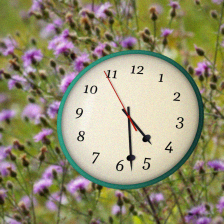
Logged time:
4h27m54s
